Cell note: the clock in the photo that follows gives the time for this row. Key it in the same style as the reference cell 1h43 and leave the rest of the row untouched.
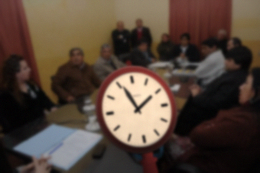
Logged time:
1h56
